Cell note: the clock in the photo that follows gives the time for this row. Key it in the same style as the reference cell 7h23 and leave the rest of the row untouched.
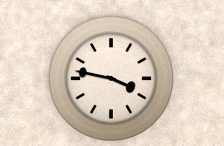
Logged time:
3h47
